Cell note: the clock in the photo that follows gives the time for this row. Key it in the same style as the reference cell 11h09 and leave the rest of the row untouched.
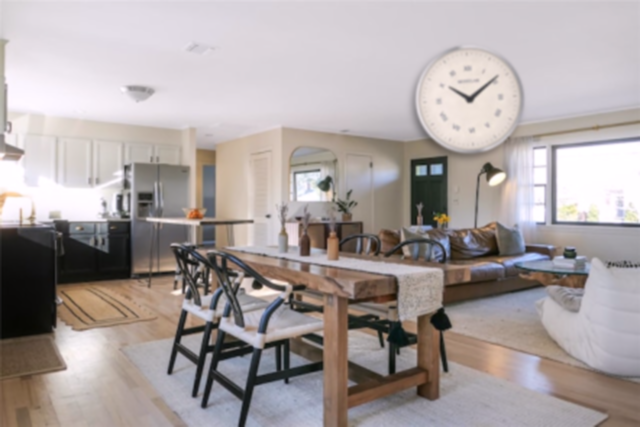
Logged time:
10h09
